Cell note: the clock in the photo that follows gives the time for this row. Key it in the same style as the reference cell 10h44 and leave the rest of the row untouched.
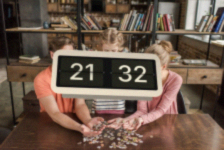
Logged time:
21h32
